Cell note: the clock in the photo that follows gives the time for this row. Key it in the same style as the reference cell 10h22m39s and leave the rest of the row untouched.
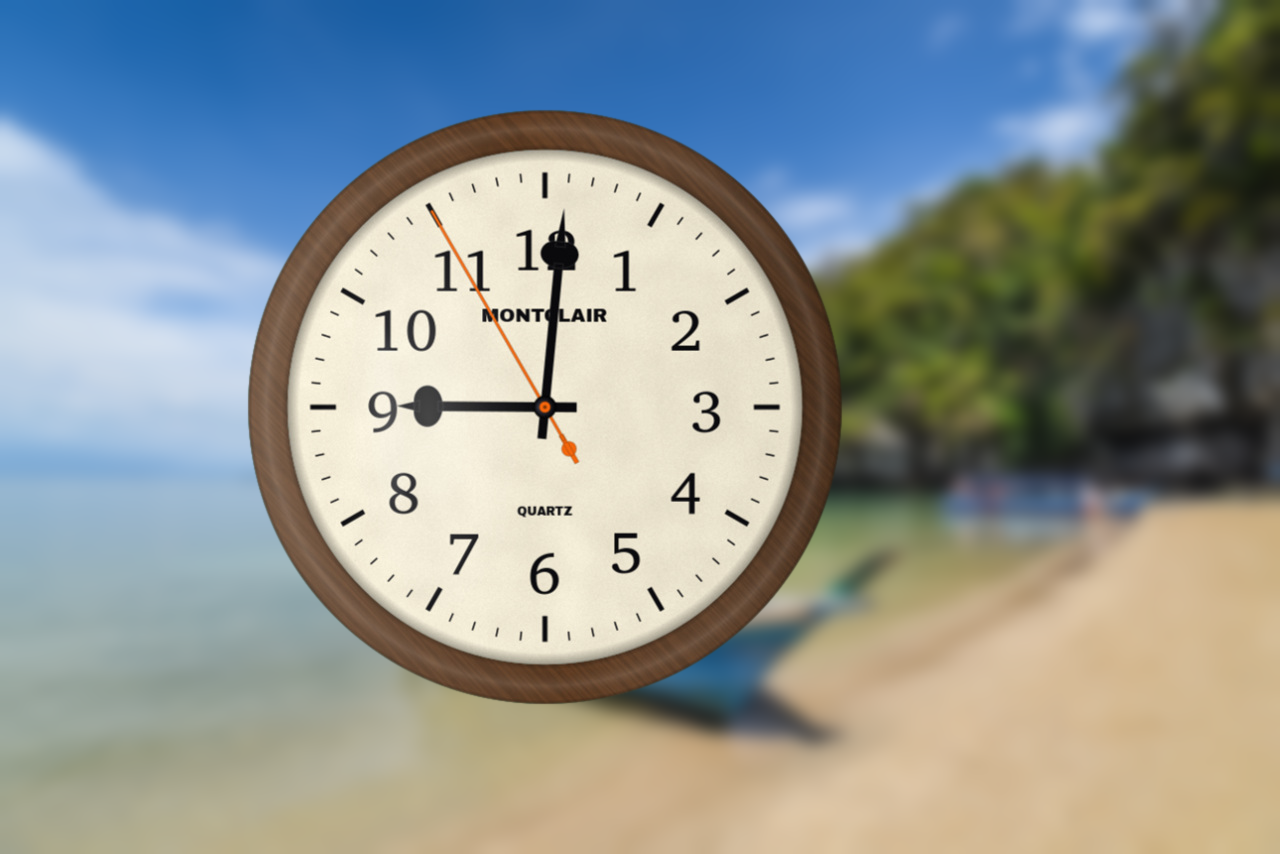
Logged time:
9h00m55s
